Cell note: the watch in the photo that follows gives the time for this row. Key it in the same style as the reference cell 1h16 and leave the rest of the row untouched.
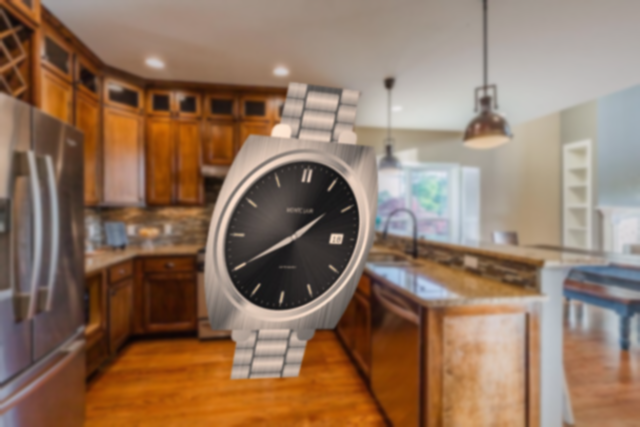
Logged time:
1h40
